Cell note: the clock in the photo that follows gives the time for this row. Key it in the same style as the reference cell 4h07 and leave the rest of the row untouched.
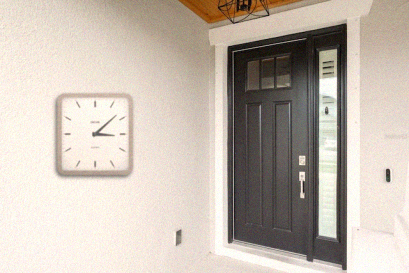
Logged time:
3h08
